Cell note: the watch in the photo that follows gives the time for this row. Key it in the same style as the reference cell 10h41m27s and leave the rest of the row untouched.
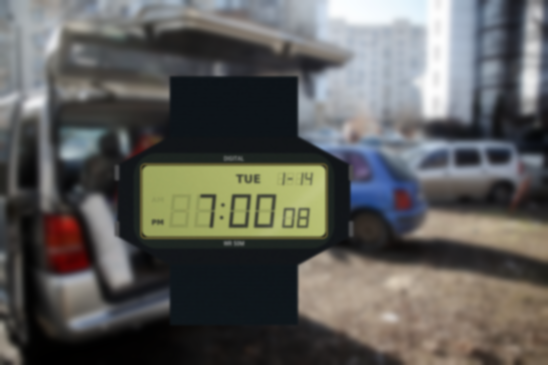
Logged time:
7h00m08s
